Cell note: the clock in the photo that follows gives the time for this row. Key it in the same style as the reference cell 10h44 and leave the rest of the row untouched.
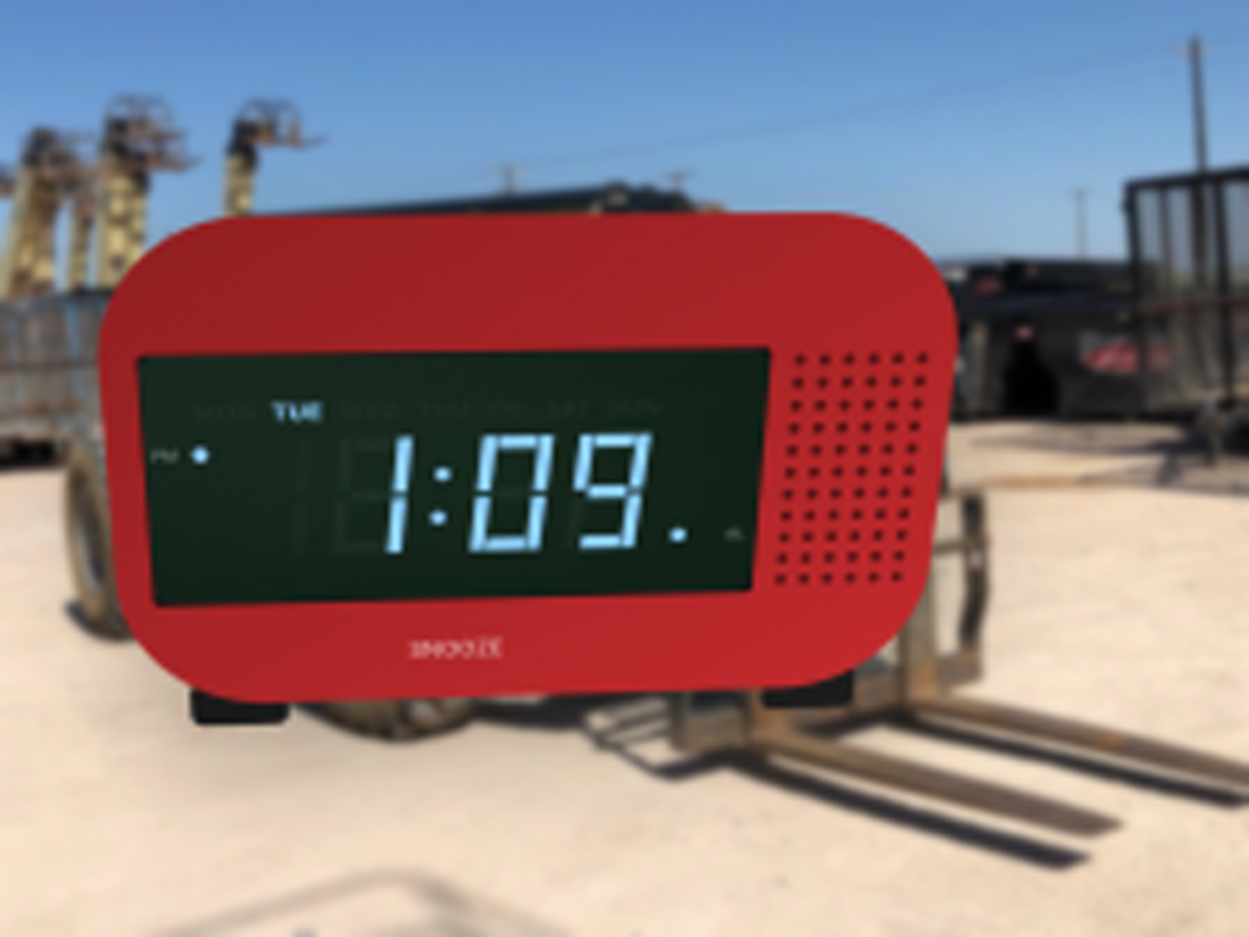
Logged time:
1h09
